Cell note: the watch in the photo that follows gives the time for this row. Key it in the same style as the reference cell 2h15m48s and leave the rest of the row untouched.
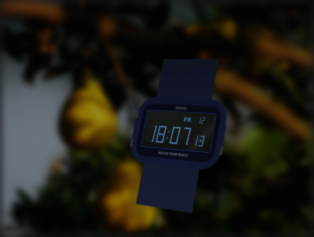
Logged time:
18h07m13s
